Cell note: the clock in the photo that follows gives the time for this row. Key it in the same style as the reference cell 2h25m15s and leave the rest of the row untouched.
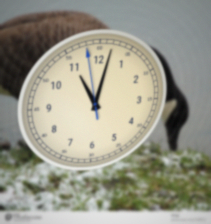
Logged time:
11h01m58s
